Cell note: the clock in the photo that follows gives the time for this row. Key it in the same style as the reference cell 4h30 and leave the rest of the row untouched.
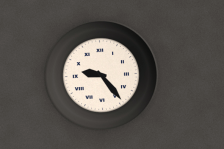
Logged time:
9h24
